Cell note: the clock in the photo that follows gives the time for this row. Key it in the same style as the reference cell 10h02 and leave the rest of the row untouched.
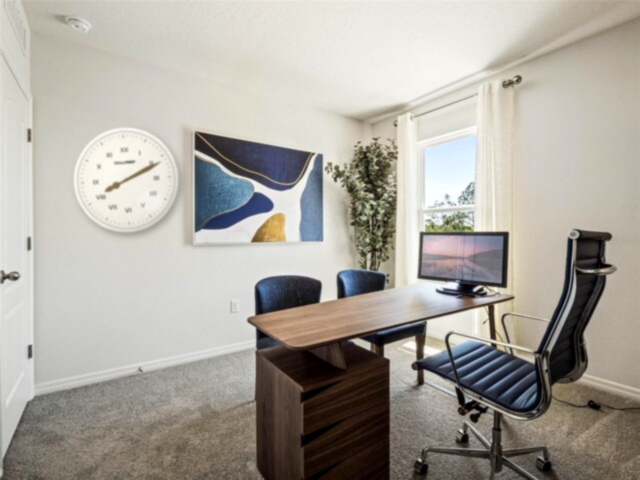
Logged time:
8h11
